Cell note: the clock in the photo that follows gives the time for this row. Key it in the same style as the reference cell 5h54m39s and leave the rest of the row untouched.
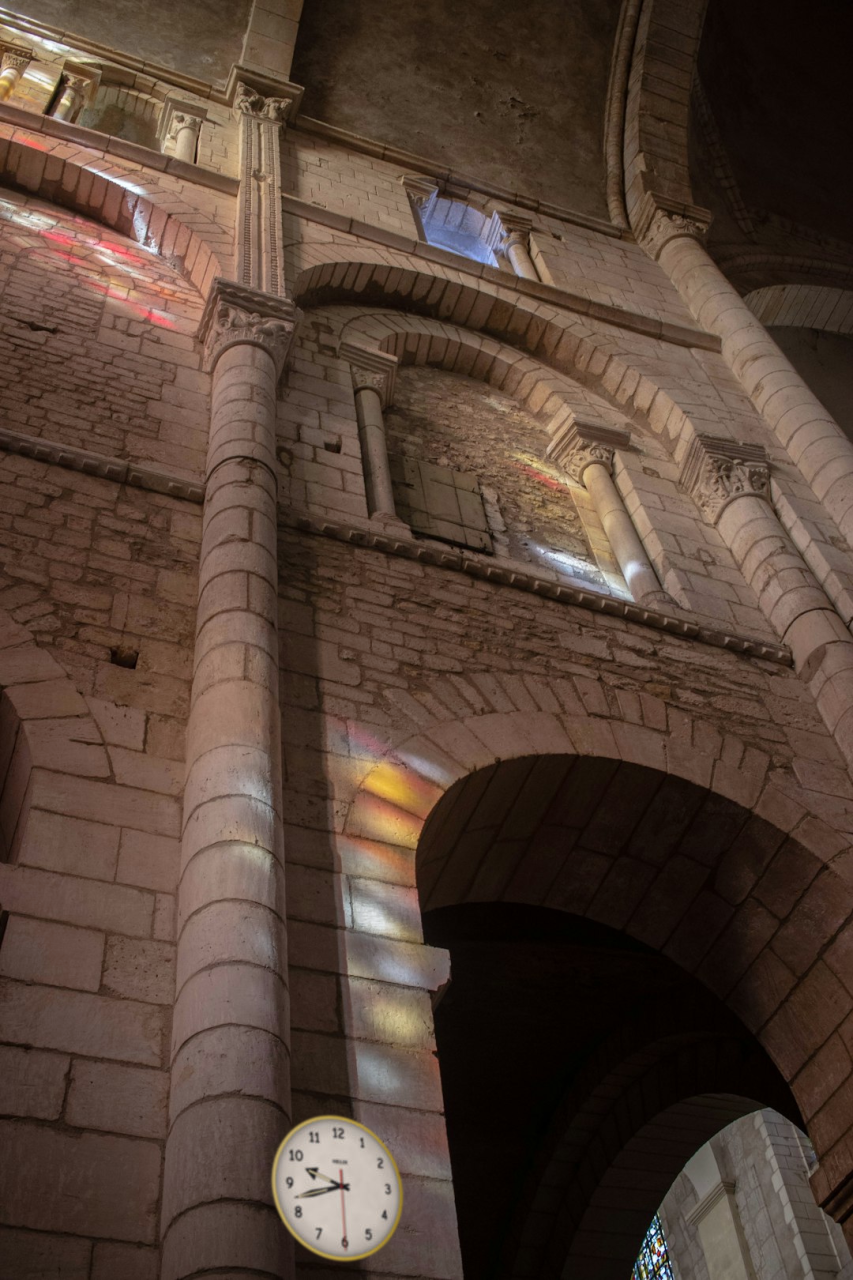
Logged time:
9h42m30s
